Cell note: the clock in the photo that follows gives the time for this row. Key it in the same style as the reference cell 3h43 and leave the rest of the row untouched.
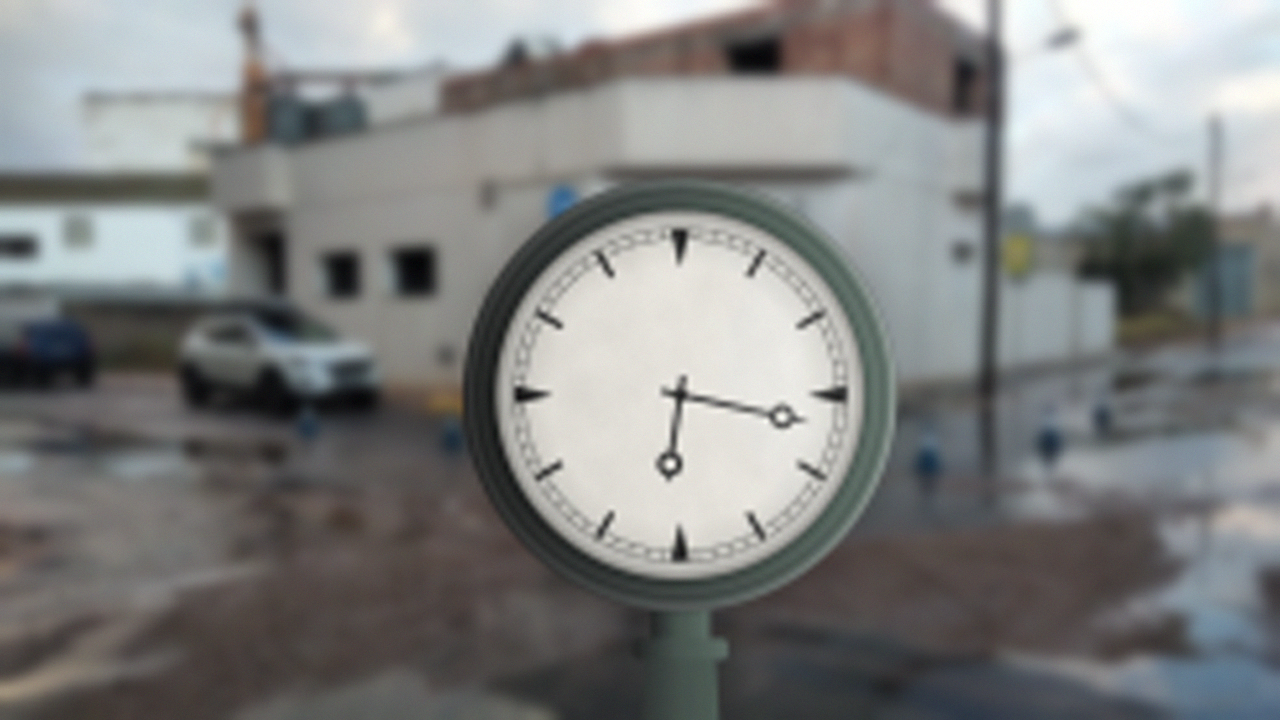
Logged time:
6h17
